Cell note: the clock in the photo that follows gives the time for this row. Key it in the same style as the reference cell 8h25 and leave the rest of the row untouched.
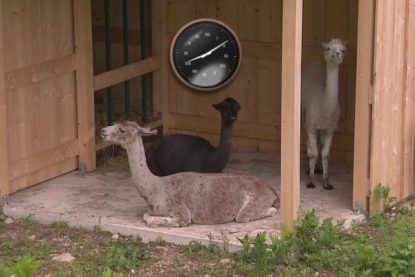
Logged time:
8h09
